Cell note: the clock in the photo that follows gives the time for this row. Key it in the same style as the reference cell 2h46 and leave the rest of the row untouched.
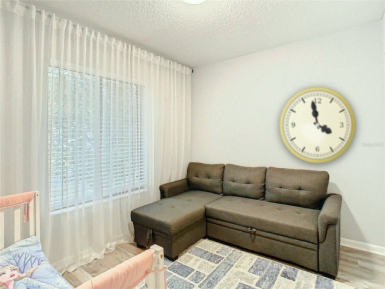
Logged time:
3h58
